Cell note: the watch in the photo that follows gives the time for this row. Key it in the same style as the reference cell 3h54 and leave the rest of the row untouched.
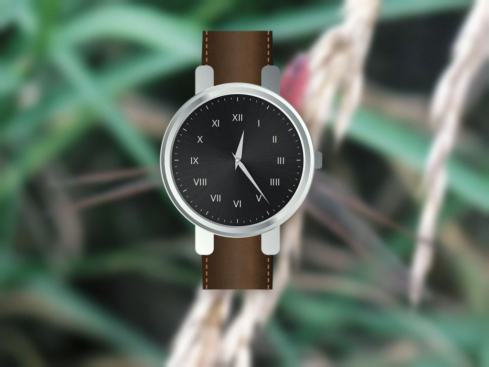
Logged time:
12h24
